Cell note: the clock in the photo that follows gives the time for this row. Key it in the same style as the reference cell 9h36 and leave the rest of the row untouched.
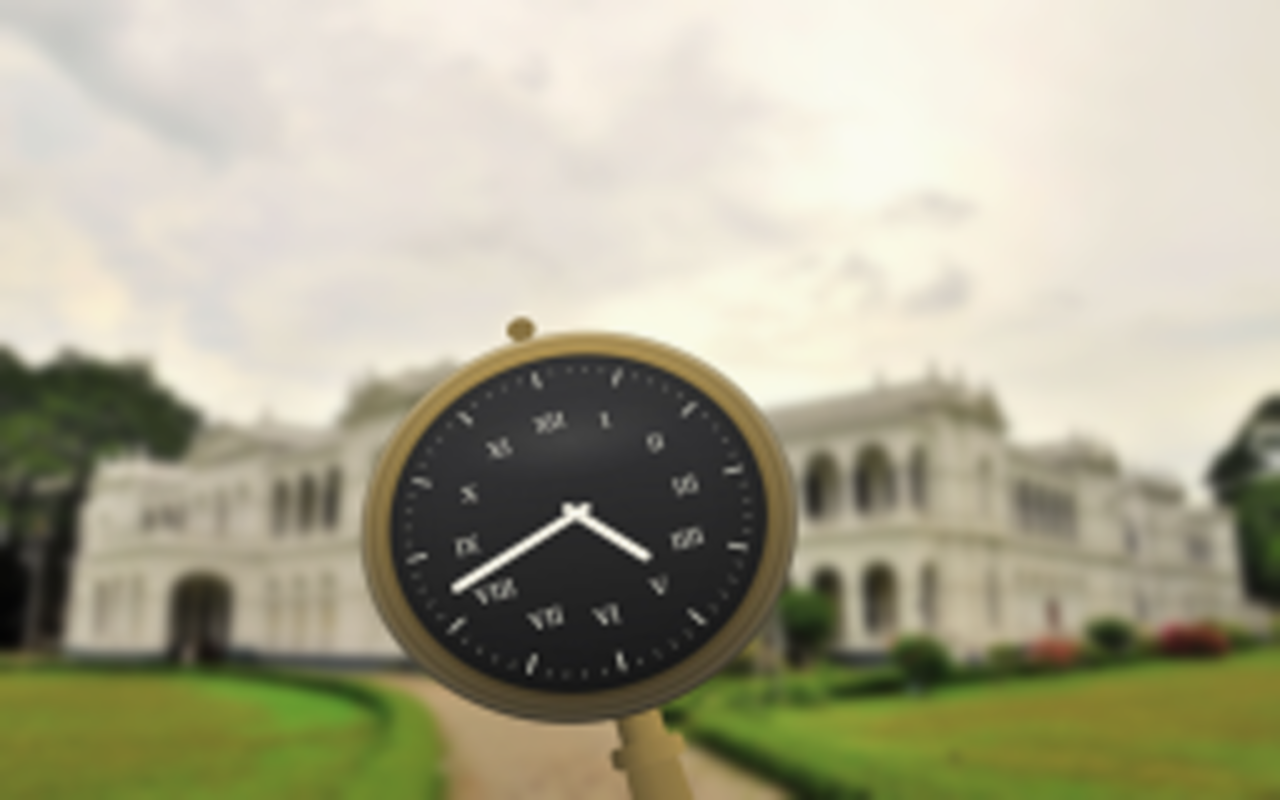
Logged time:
4h42
